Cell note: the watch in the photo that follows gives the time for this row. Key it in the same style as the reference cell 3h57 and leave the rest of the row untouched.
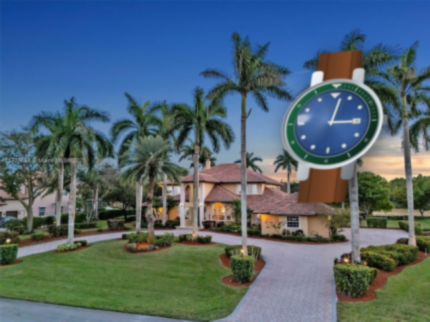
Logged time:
3h02
